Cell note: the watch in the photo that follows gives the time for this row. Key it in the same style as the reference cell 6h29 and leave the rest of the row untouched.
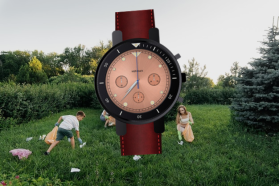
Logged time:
7h37
